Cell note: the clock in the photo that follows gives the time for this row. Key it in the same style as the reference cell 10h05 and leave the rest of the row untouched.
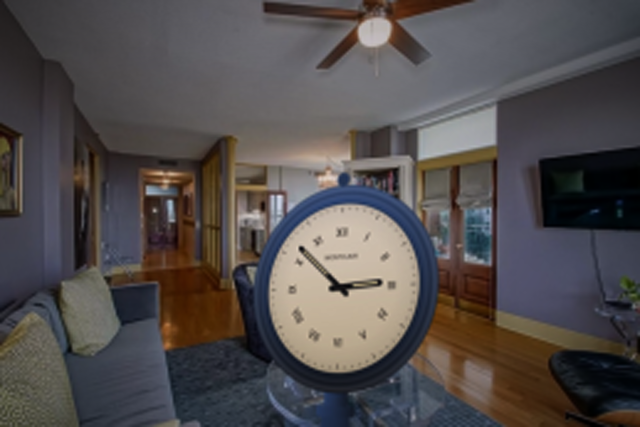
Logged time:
2h52
